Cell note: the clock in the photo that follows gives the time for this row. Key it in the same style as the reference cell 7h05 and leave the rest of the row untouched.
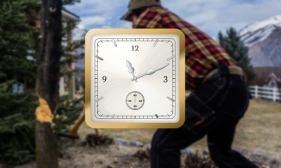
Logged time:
11h11
